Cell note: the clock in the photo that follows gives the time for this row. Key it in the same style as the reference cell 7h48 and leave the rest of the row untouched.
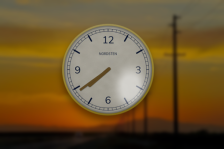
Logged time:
7h39
